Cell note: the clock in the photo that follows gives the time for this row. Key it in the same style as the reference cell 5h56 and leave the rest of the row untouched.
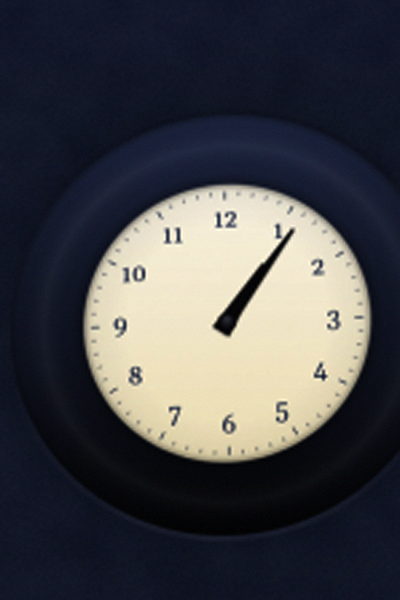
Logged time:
1h06
